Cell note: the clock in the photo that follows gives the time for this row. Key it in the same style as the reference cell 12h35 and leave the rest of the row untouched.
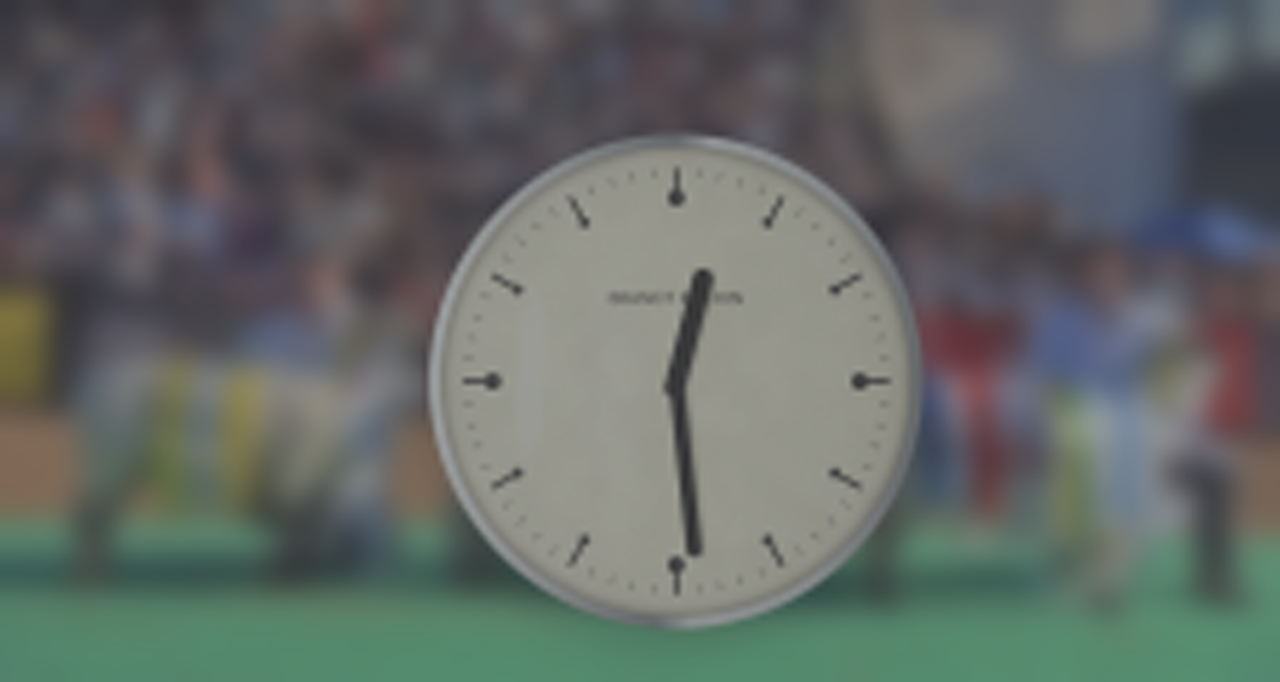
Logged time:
12h29
